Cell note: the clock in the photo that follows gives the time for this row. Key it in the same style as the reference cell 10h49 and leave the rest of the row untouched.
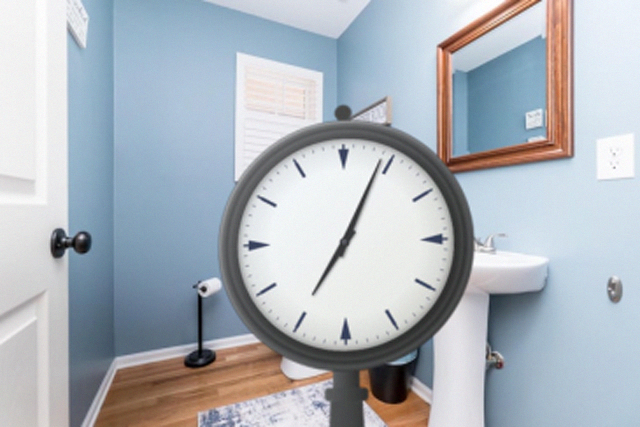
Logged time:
7h04
